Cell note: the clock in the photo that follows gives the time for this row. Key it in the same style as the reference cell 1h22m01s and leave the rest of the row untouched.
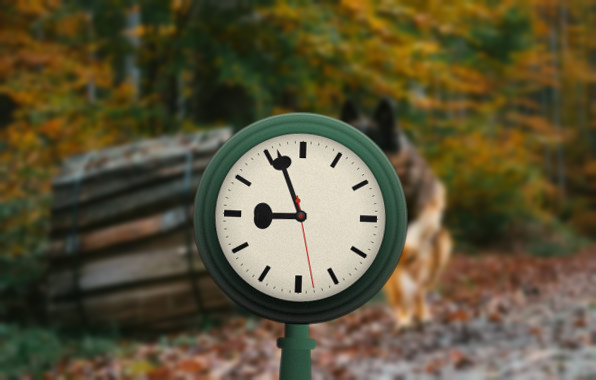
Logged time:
8h56m28s
